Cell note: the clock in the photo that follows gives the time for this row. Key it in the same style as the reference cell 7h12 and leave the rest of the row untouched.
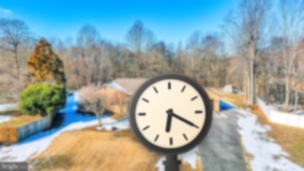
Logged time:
6h20
